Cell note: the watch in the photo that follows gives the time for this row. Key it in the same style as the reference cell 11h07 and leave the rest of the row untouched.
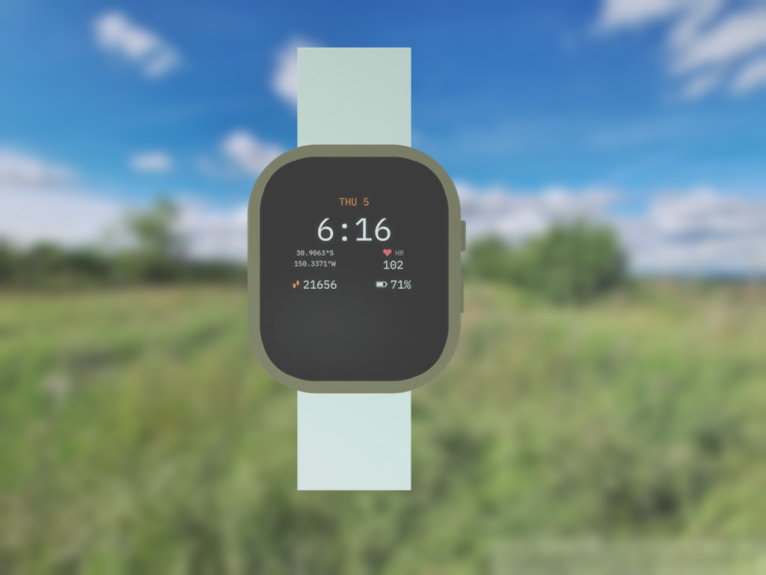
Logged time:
6h16
